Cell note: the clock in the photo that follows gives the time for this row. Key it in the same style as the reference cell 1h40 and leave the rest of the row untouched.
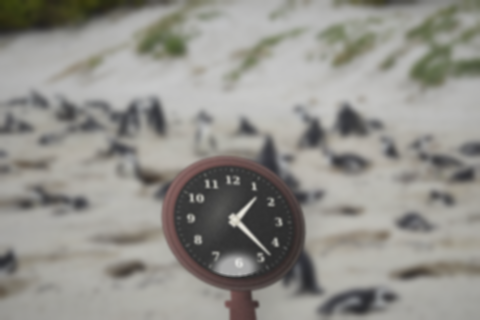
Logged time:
1h23
